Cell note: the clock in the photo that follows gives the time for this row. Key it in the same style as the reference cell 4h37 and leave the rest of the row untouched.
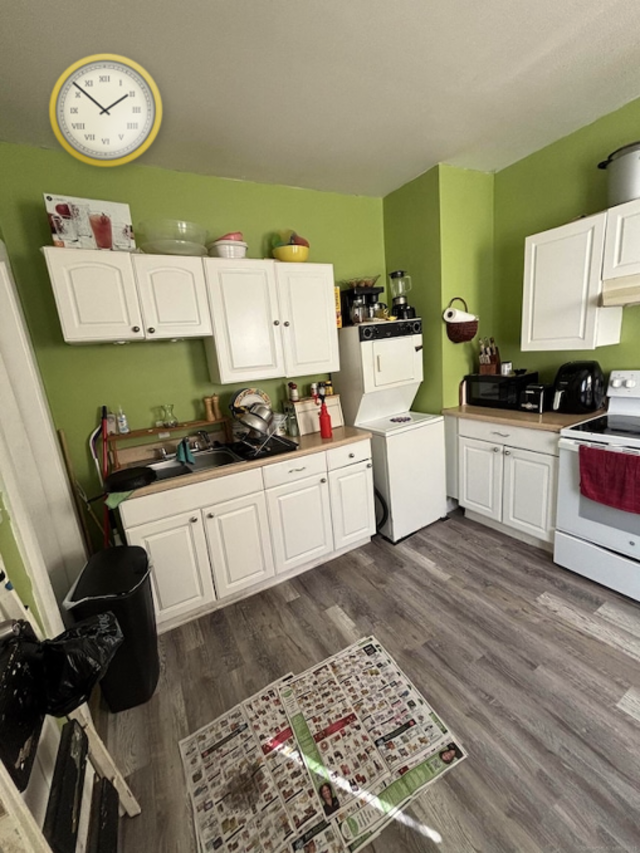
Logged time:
1h52
